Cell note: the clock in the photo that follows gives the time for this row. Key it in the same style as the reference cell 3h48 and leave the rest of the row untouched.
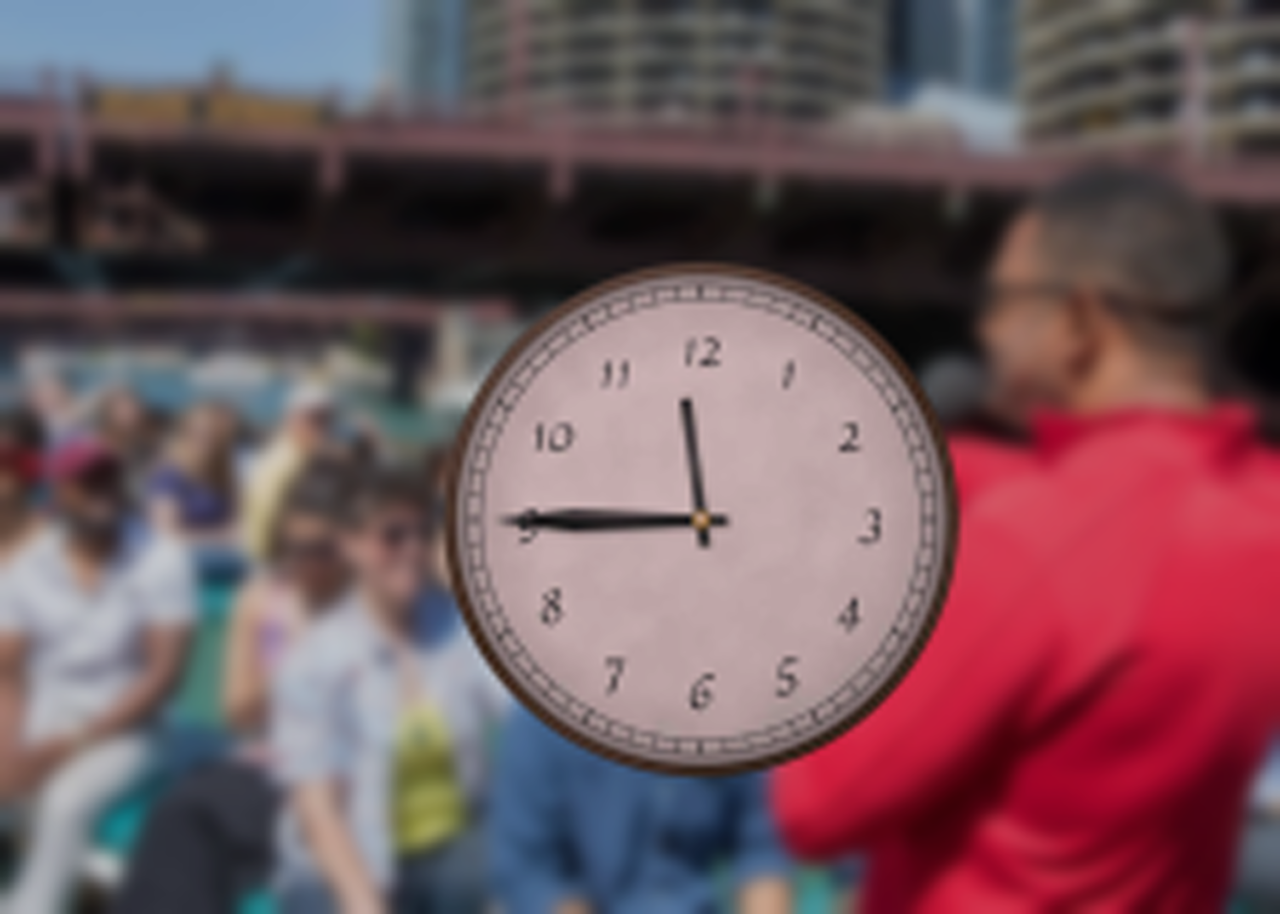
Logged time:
11h45
